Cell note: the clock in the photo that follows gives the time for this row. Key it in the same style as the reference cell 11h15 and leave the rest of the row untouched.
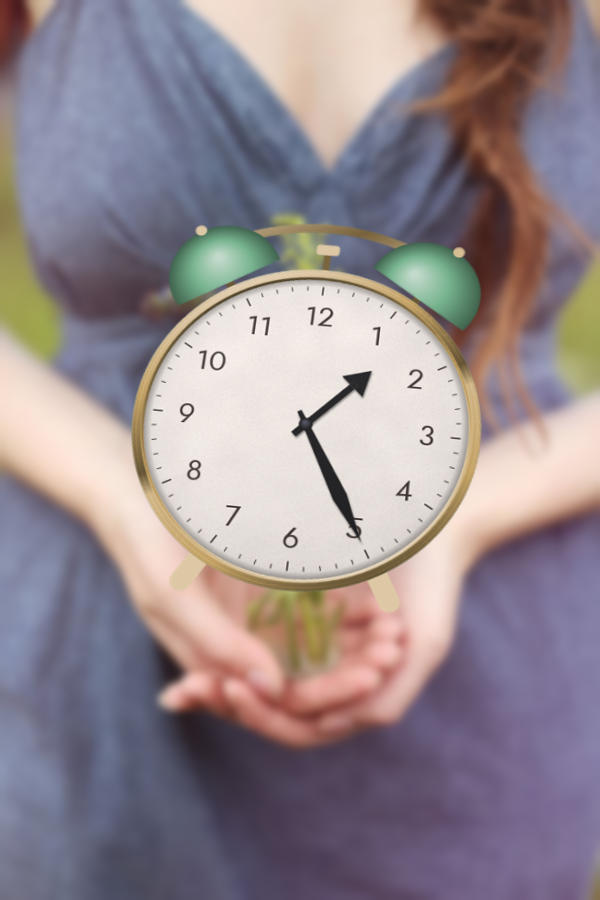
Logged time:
1h25
